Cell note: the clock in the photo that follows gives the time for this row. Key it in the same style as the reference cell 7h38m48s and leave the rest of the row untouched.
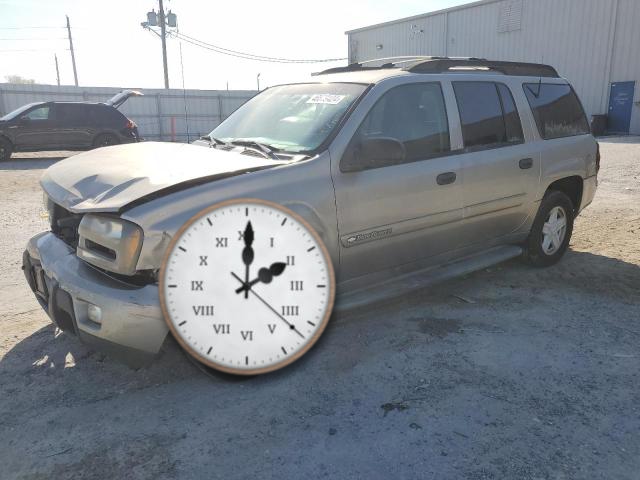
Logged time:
2h00m22s
